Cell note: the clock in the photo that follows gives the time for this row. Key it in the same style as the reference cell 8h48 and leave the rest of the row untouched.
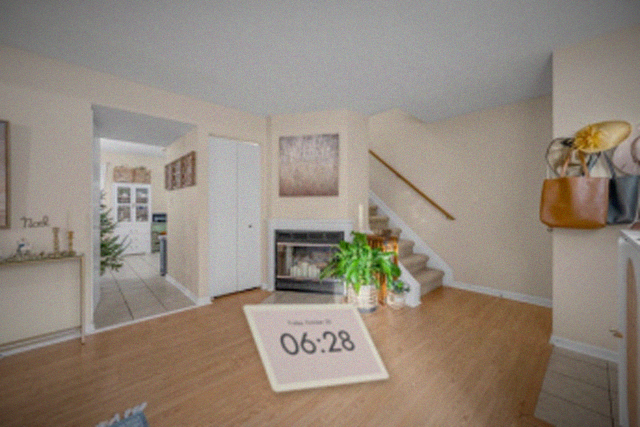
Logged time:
6h28
